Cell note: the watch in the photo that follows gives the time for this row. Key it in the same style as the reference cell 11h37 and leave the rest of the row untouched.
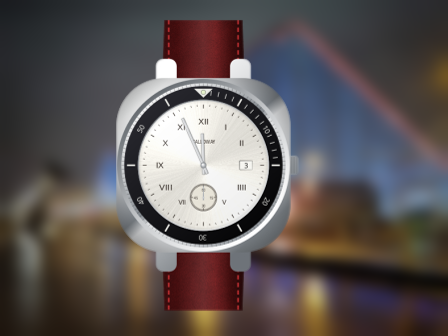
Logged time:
11h56
